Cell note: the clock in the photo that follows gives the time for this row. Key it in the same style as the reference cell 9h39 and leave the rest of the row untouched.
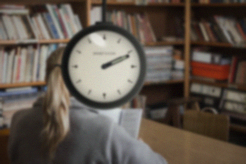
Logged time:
2h11
